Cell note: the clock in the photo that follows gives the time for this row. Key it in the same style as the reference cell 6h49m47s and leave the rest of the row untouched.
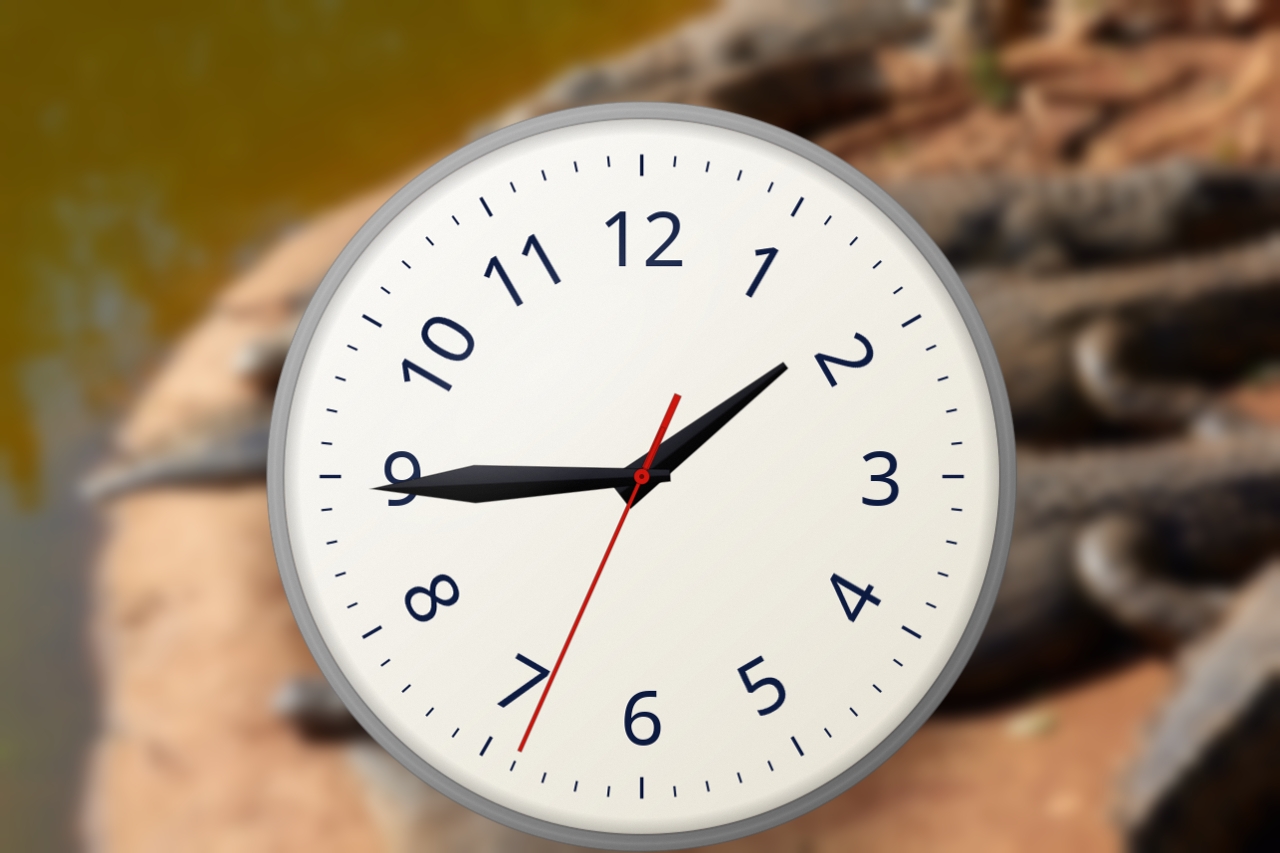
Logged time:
1h44m34s
